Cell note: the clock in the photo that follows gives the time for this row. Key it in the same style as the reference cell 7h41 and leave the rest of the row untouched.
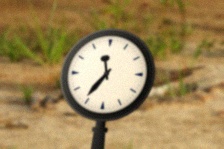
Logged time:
11h36
